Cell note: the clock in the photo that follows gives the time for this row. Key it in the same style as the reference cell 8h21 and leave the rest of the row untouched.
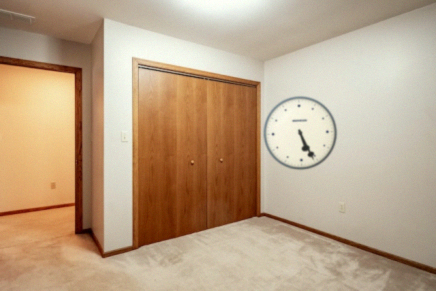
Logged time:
5h26
